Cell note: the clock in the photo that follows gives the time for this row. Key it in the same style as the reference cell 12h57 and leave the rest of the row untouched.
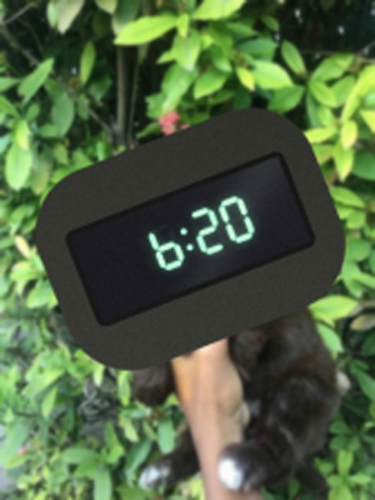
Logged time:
6h20
